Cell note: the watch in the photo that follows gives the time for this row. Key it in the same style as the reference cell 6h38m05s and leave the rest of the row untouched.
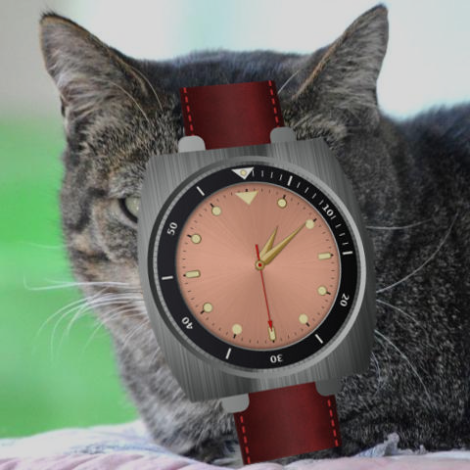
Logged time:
1h09m30s
